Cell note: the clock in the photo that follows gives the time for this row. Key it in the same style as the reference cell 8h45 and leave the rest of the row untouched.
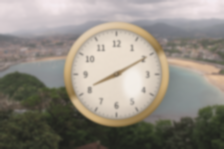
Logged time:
8h10
